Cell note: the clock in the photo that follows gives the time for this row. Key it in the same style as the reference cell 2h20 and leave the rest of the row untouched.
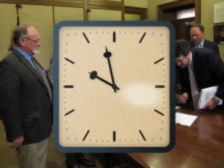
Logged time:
9h58
